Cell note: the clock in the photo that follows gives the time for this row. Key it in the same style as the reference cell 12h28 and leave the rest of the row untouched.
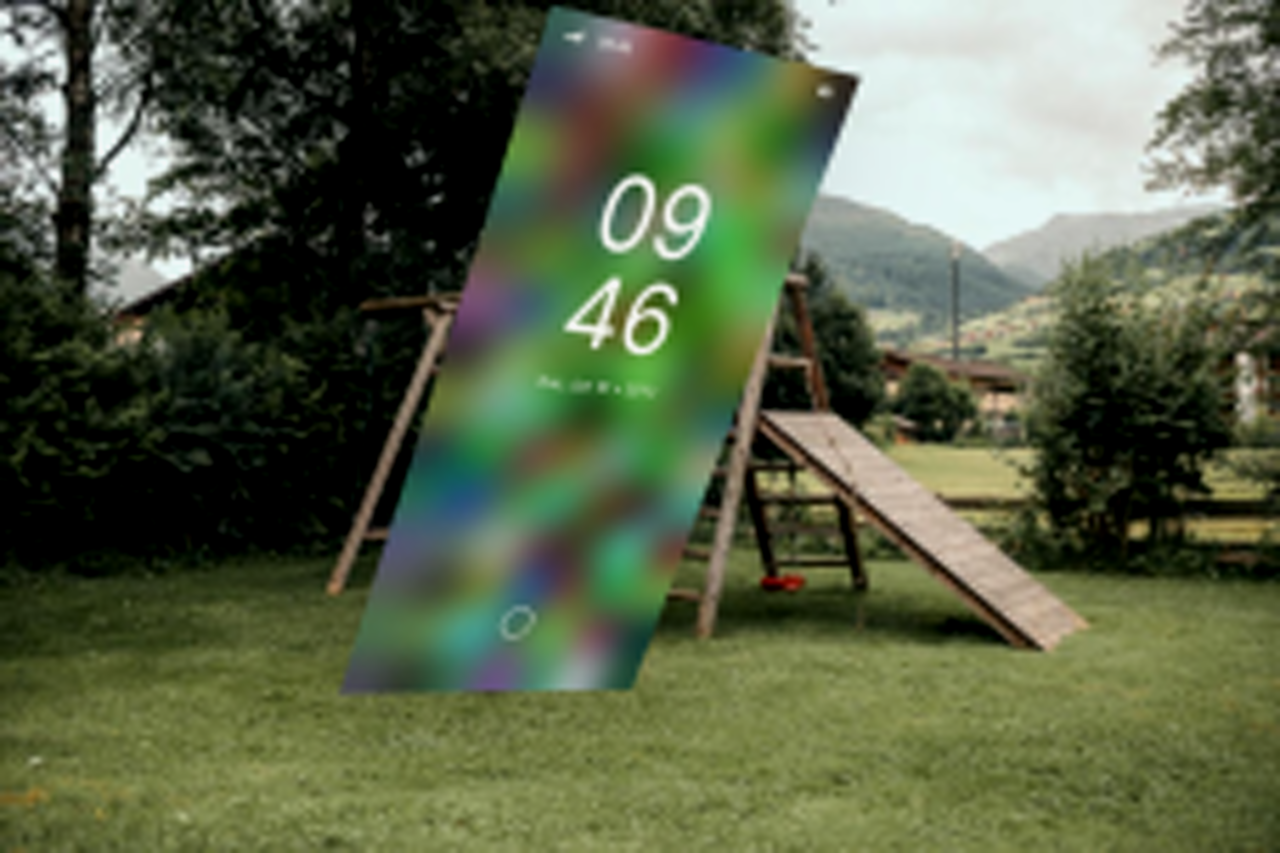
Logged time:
9h46
